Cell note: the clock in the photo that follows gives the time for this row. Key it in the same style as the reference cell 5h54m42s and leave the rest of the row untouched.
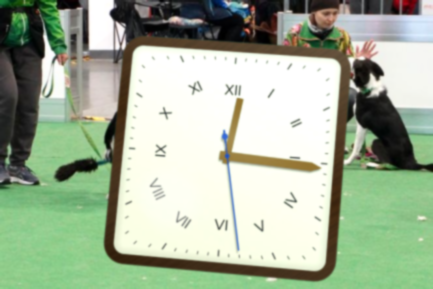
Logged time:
12h15m28s
